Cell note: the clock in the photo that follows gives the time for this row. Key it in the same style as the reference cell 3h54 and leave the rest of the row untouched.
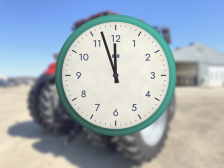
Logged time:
11h57
